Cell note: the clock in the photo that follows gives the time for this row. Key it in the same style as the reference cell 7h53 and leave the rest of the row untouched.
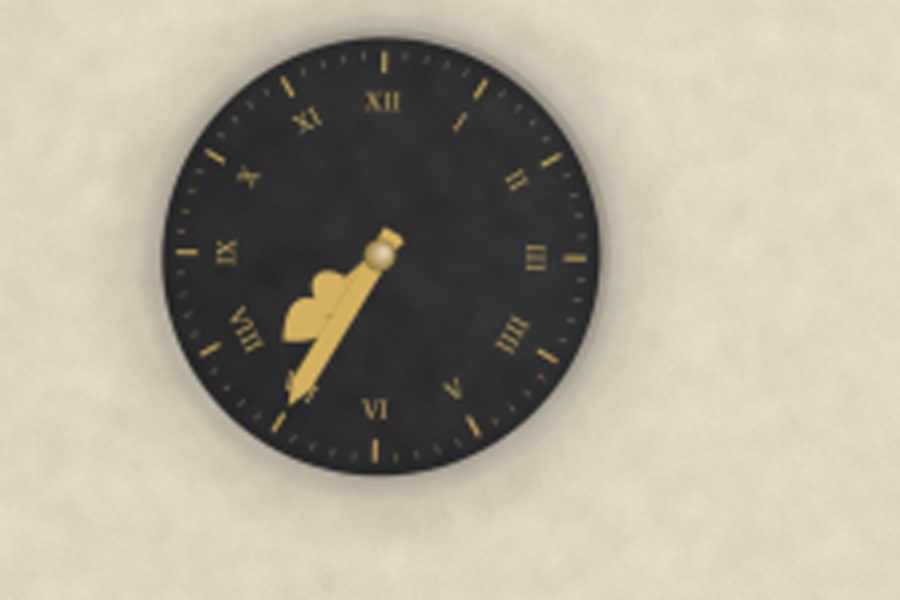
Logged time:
7h35
